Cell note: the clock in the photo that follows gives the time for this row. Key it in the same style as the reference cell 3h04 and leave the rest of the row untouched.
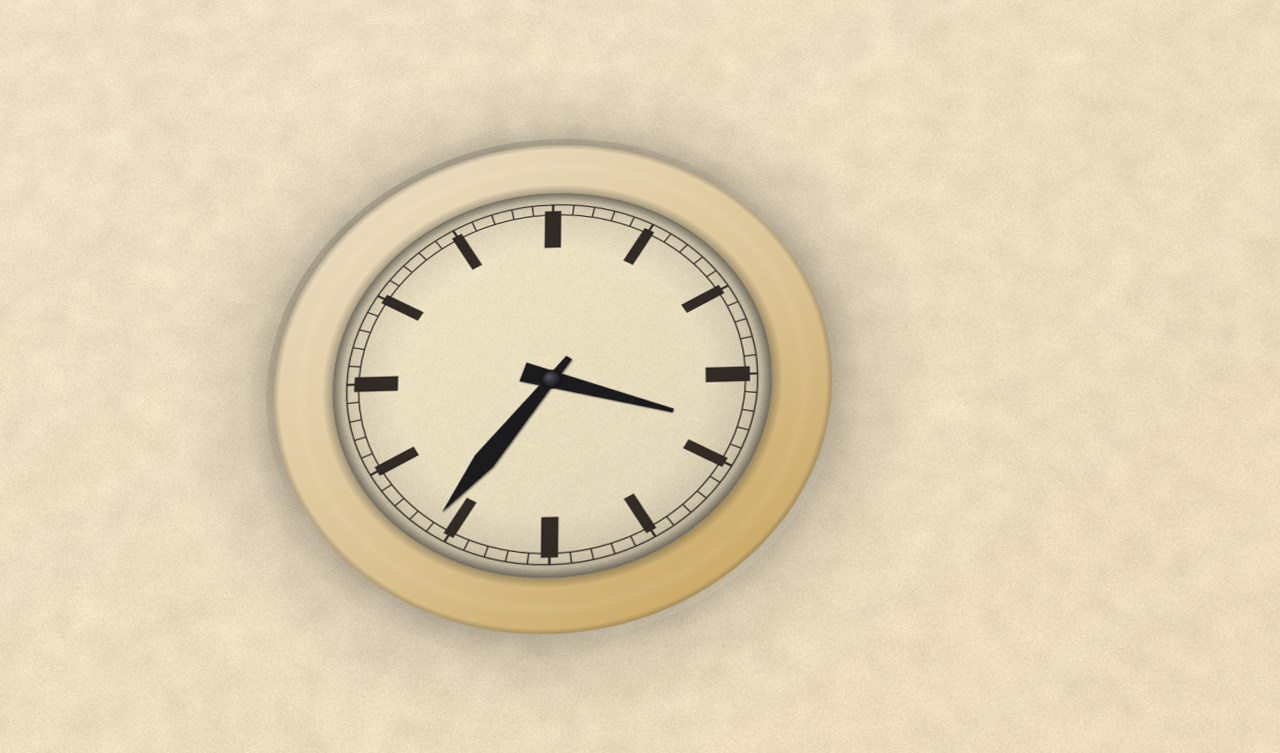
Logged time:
3h36
